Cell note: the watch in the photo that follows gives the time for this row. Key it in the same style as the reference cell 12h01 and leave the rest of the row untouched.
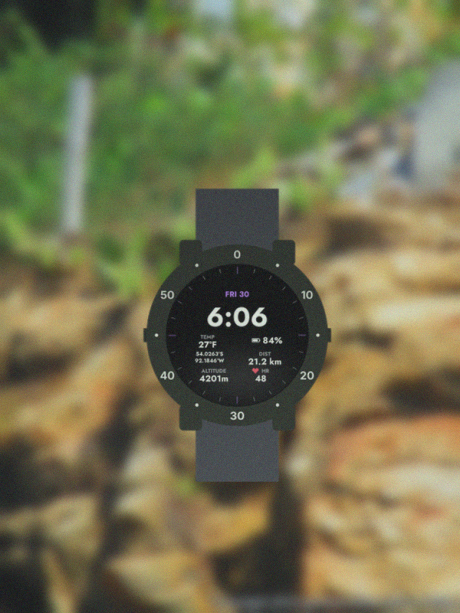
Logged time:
6h06
